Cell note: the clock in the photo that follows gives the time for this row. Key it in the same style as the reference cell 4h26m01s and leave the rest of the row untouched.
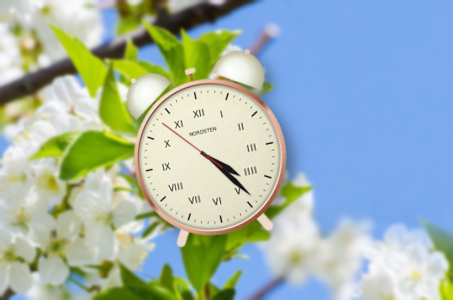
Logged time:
4h23m53s
